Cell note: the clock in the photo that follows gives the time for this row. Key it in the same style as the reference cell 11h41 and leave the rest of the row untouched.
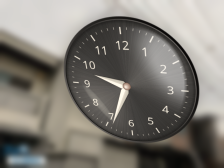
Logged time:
9h34
